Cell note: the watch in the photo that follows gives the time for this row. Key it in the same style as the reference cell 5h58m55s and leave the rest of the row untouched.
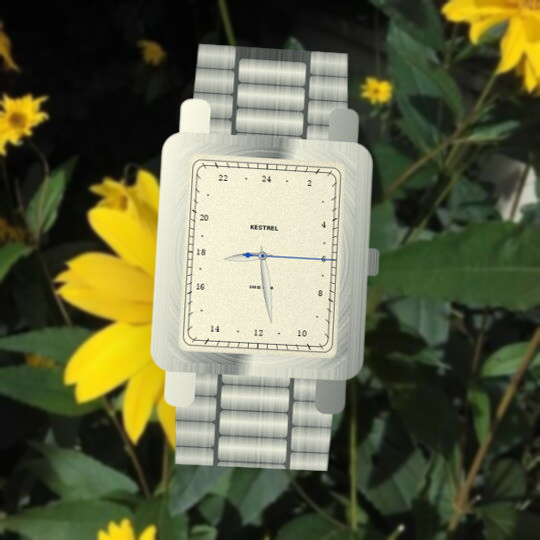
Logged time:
17h28m15s
